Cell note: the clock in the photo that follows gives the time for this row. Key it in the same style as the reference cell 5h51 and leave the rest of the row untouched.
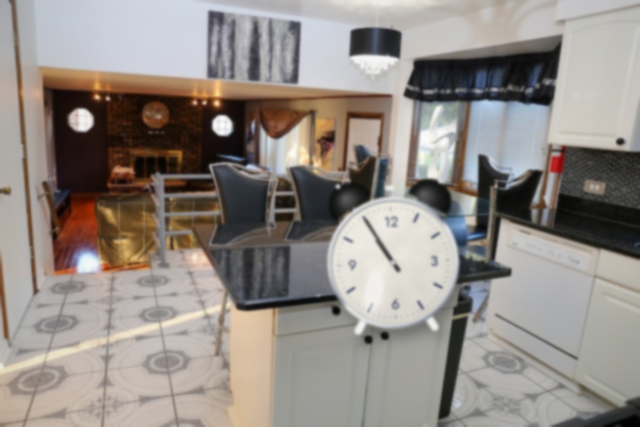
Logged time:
10h55
